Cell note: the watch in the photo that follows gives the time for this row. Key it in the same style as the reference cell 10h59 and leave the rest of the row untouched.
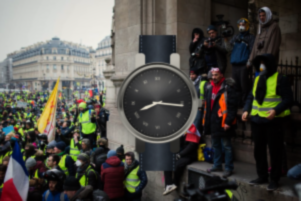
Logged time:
8h16
